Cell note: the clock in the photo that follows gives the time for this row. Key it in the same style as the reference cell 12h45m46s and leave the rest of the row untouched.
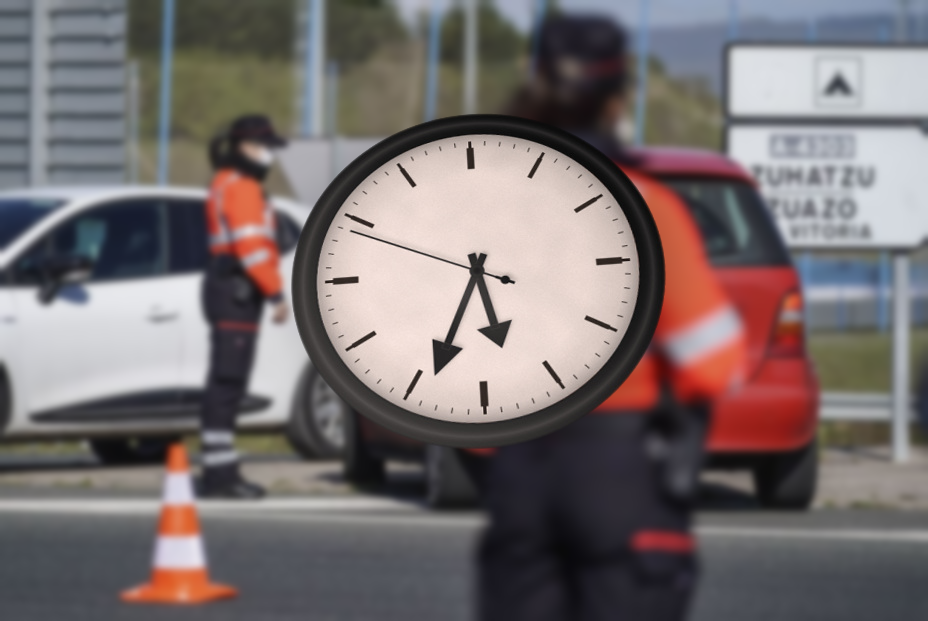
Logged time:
5h33m49s
